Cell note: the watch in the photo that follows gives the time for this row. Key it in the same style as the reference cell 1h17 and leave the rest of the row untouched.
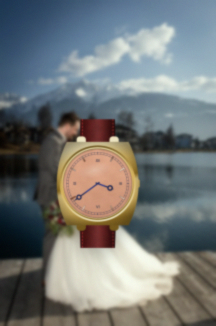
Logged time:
3h39
